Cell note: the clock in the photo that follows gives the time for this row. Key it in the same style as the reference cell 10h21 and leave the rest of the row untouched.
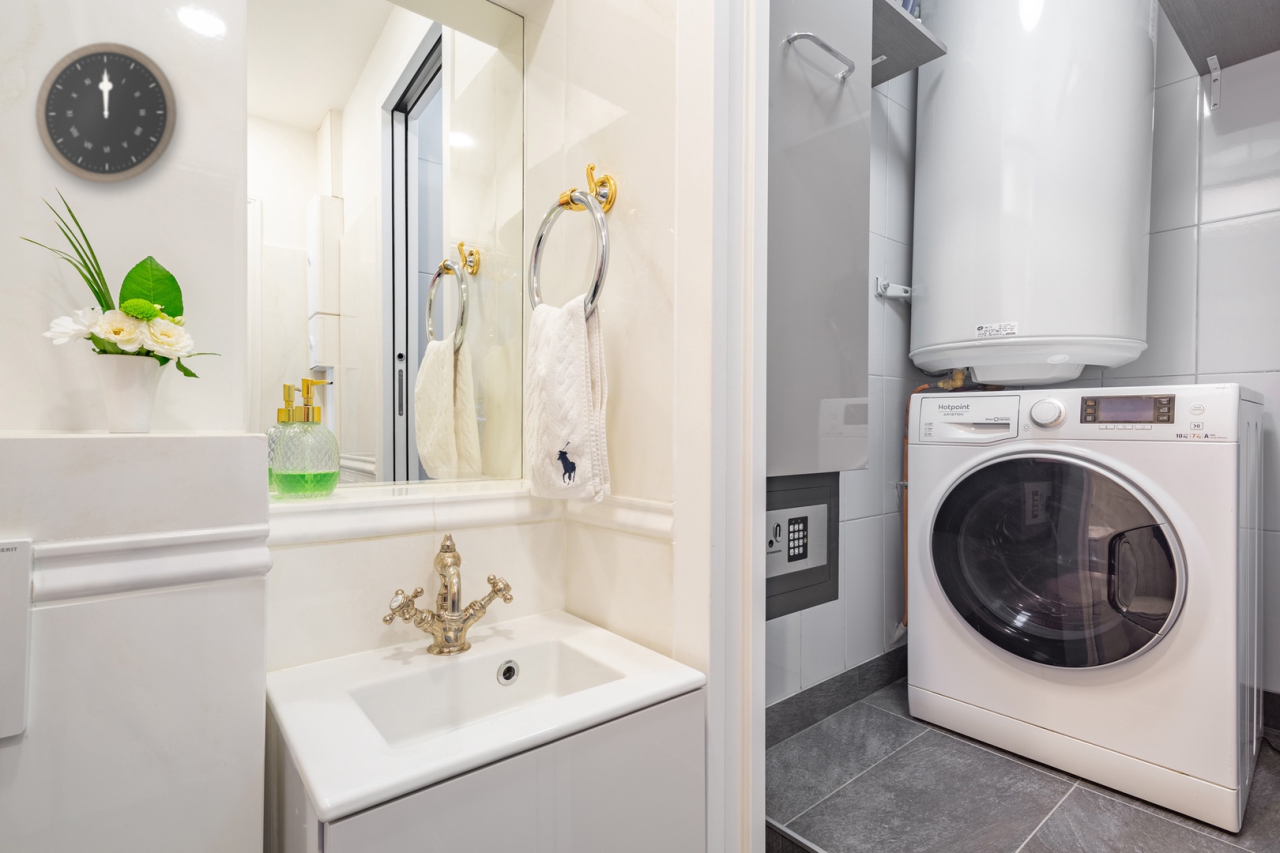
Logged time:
12h00
